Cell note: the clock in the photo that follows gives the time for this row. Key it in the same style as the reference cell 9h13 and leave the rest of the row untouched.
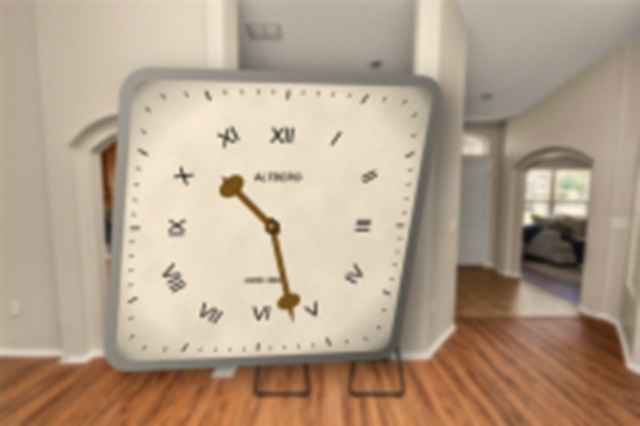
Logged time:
10h27
